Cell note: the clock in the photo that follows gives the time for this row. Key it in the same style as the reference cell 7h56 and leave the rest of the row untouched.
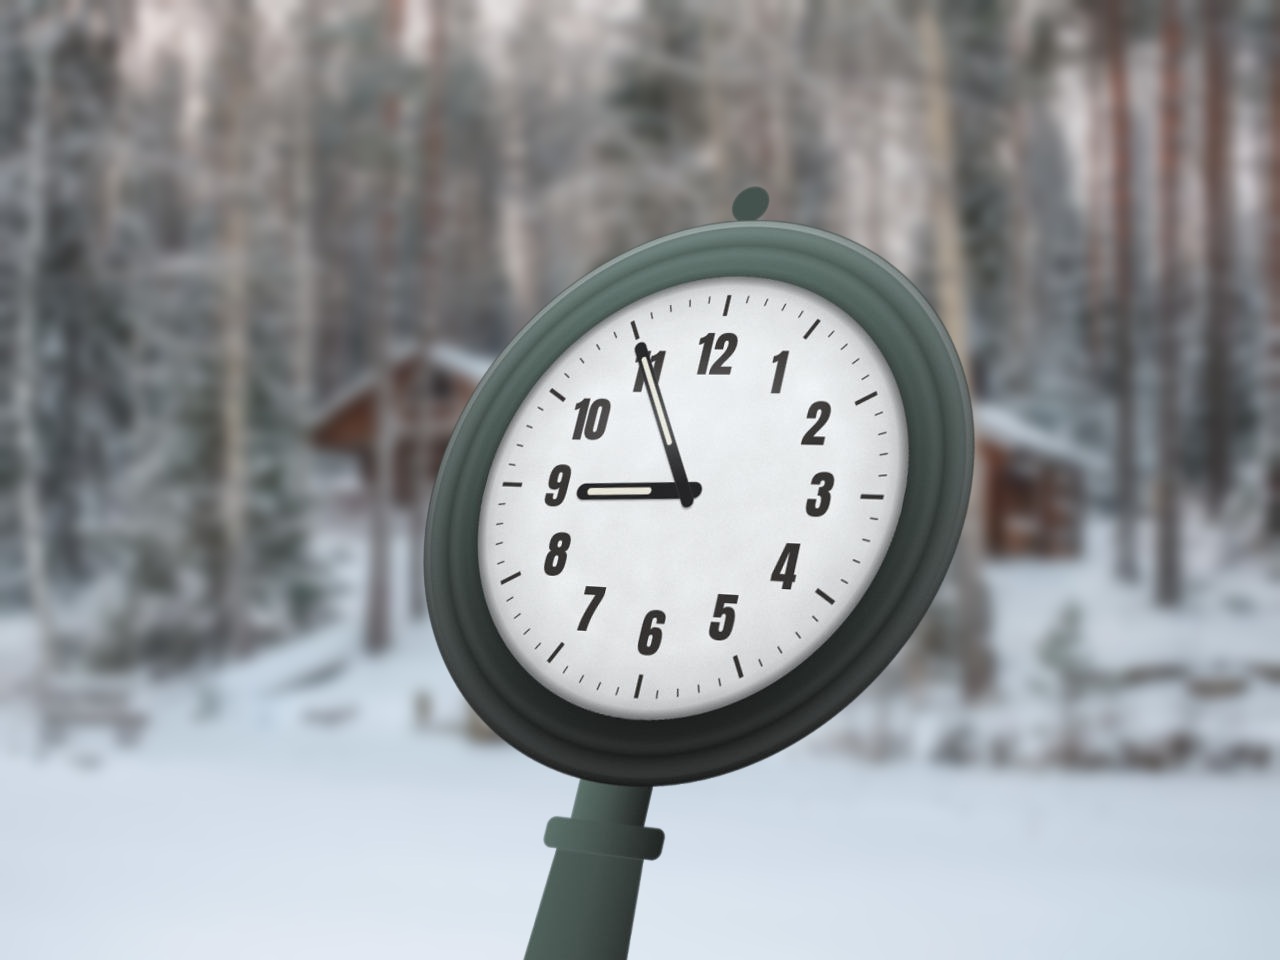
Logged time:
8h55
